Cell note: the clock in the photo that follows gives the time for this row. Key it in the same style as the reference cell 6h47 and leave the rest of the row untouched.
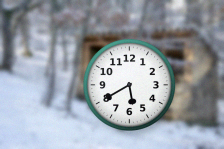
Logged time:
5h40
